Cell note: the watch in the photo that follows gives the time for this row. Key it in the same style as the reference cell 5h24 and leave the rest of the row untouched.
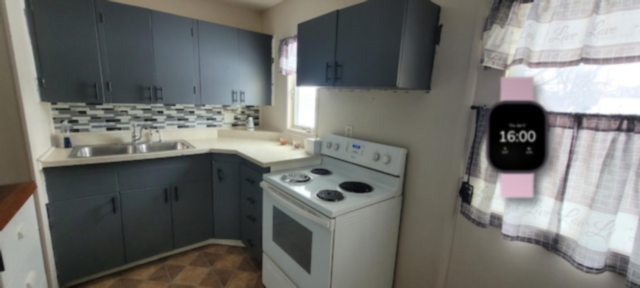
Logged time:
16h00
